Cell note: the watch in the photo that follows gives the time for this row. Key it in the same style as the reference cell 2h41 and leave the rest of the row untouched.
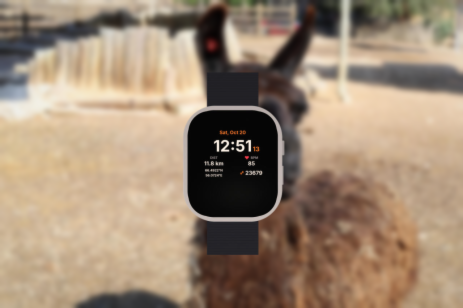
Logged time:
12h51
